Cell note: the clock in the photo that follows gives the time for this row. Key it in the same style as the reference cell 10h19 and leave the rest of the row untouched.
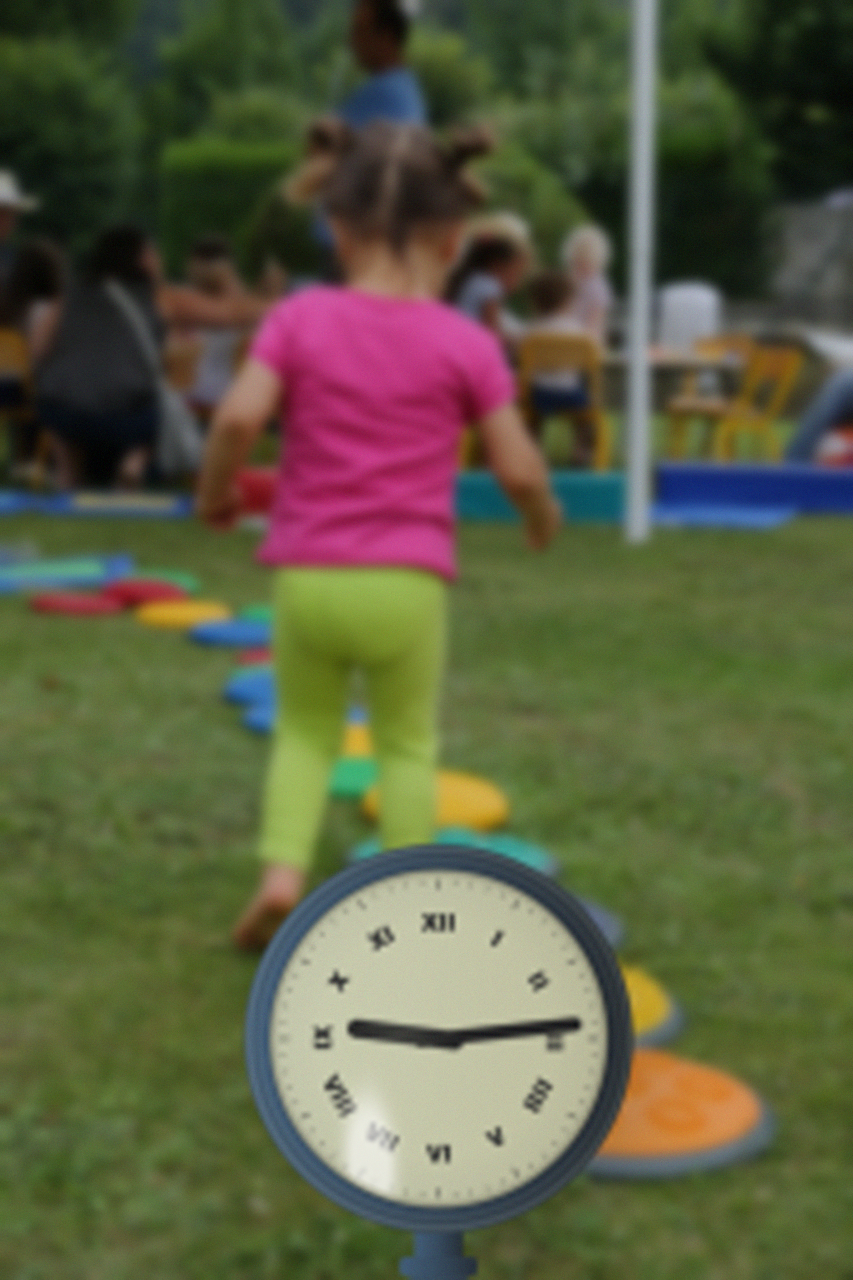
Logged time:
9h14
